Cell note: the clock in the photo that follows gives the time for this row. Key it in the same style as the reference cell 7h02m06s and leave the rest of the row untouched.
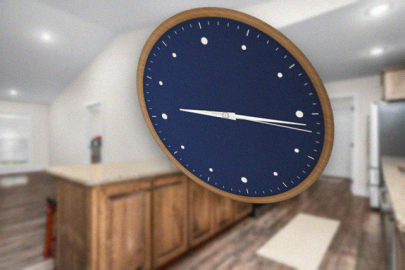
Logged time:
9h16m17s
